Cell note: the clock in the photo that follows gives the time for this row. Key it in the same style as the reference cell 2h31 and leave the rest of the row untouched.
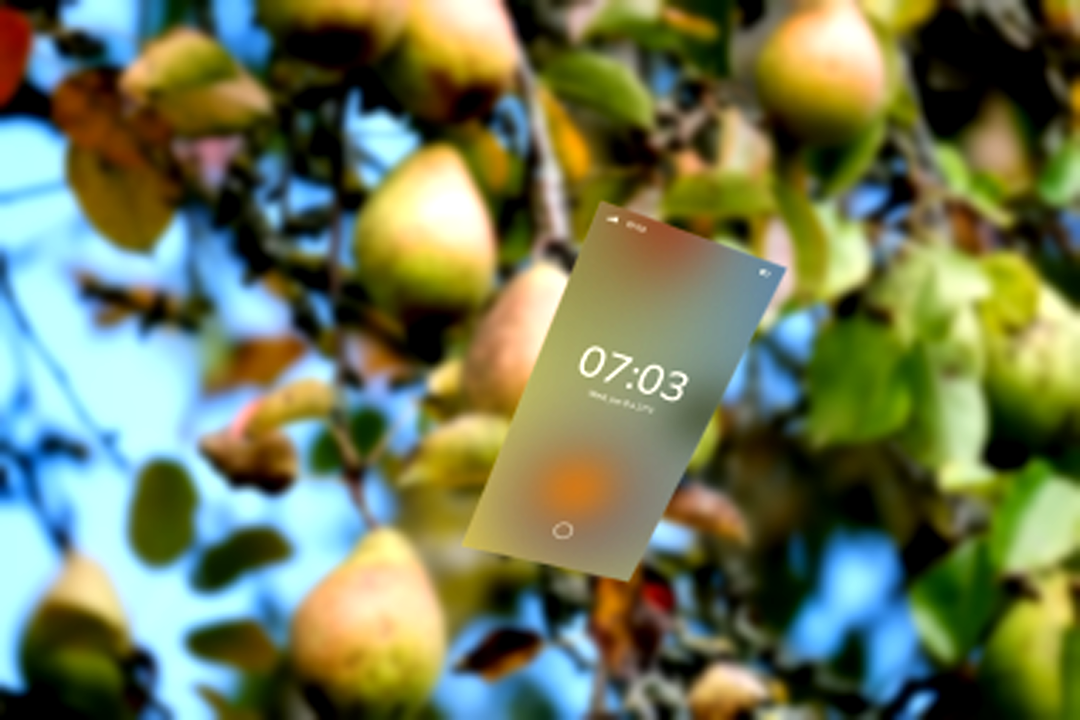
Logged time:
7h03
